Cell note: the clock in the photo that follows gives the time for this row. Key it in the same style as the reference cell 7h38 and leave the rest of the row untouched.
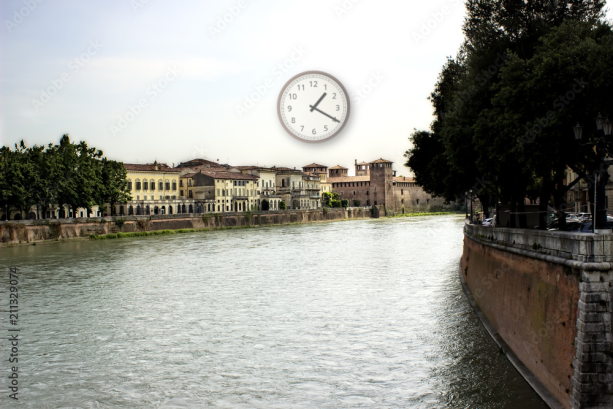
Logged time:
1h20
